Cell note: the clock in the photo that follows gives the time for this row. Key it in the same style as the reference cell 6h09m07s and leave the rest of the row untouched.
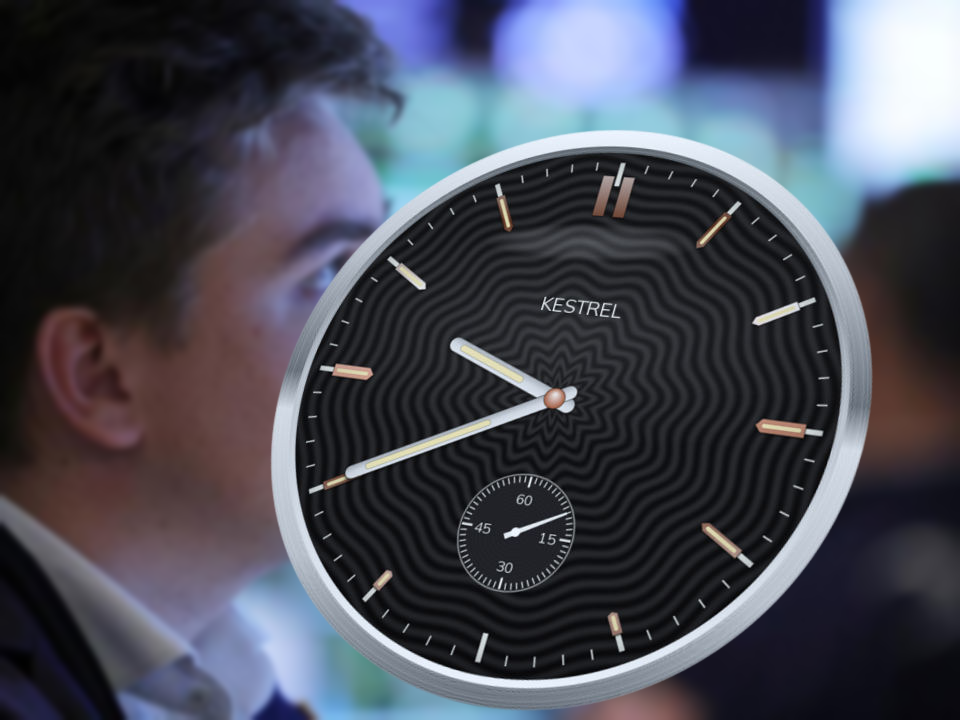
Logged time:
9h40m10s
